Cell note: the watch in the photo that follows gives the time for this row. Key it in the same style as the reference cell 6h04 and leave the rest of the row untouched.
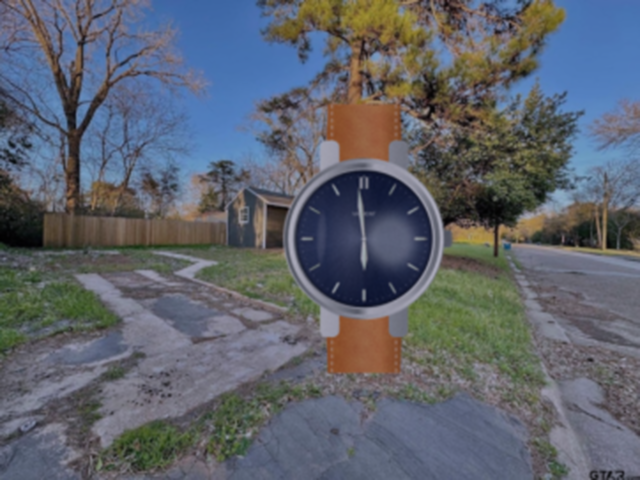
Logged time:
5h59
